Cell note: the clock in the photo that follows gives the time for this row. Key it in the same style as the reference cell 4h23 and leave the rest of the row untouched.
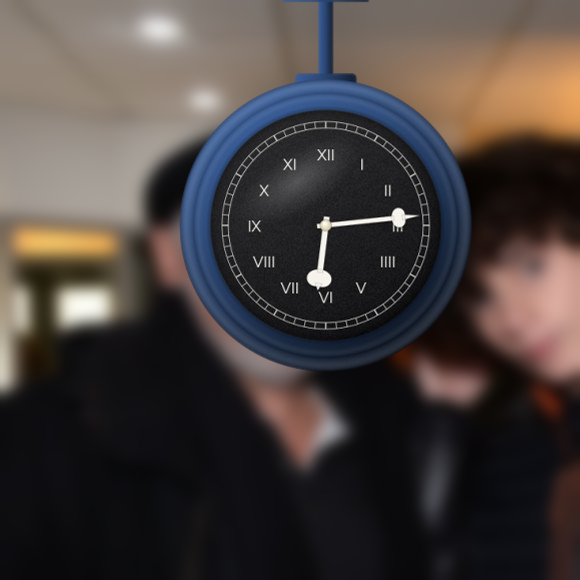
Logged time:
6h14
